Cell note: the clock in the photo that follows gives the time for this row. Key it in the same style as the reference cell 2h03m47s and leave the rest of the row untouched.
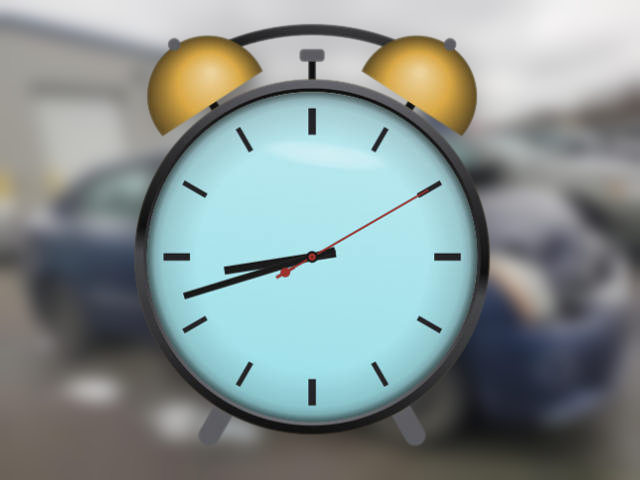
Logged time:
8h42m10s
